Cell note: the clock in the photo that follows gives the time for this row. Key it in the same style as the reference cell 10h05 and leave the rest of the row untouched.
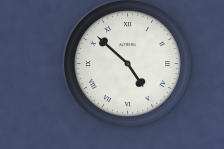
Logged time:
4h52
